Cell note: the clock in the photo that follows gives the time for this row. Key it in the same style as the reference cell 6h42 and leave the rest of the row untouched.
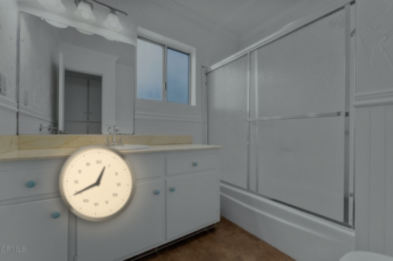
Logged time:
12h40
